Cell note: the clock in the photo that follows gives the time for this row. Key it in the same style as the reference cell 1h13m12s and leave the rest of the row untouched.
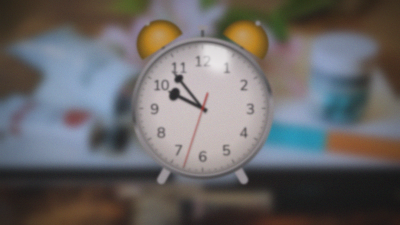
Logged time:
9h53m33s
